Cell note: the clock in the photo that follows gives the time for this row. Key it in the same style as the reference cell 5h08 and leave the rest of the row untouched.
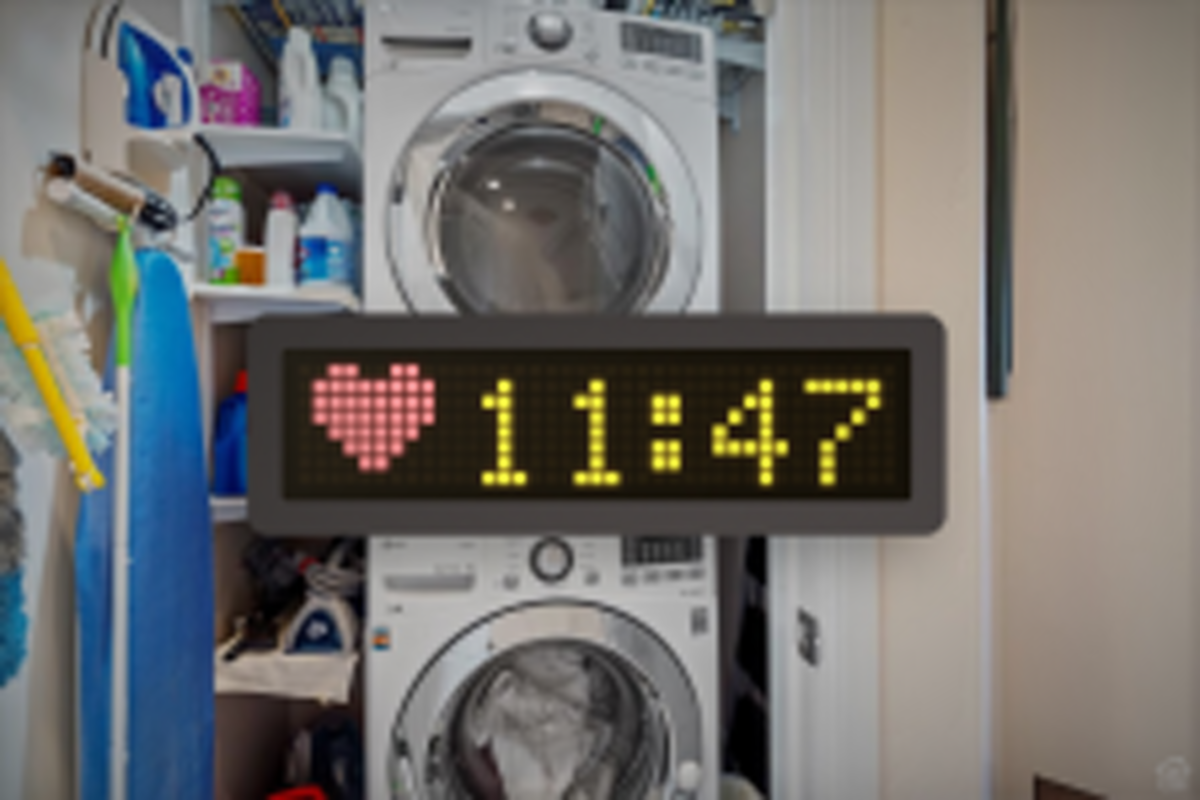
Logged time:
11h47
